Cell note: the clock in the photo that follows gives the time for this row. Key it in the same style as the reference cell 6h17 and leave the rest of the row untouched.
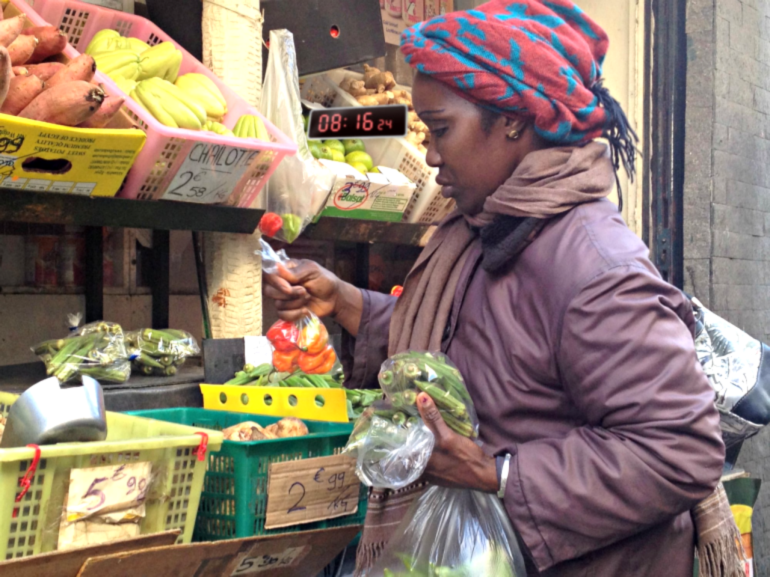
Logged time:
8h16
